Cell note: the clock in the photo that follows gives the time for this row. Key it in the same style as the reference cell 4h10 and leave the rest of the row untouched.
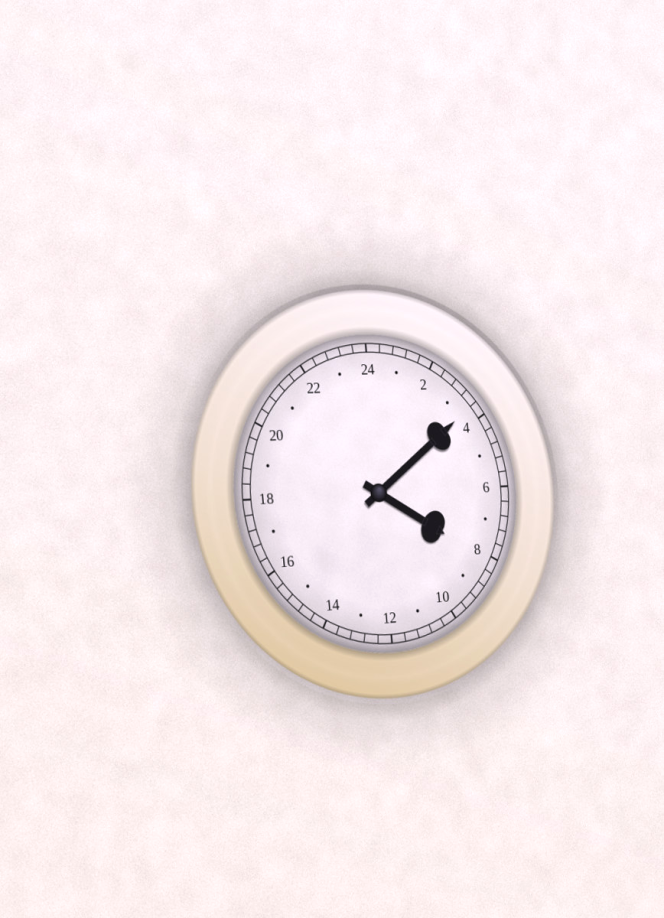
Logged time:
8h09
